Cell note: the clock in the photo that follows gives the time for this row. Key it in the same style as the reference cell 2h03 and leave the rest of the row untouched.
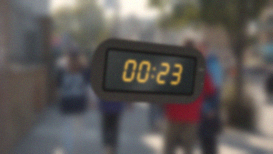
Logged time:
0h23
